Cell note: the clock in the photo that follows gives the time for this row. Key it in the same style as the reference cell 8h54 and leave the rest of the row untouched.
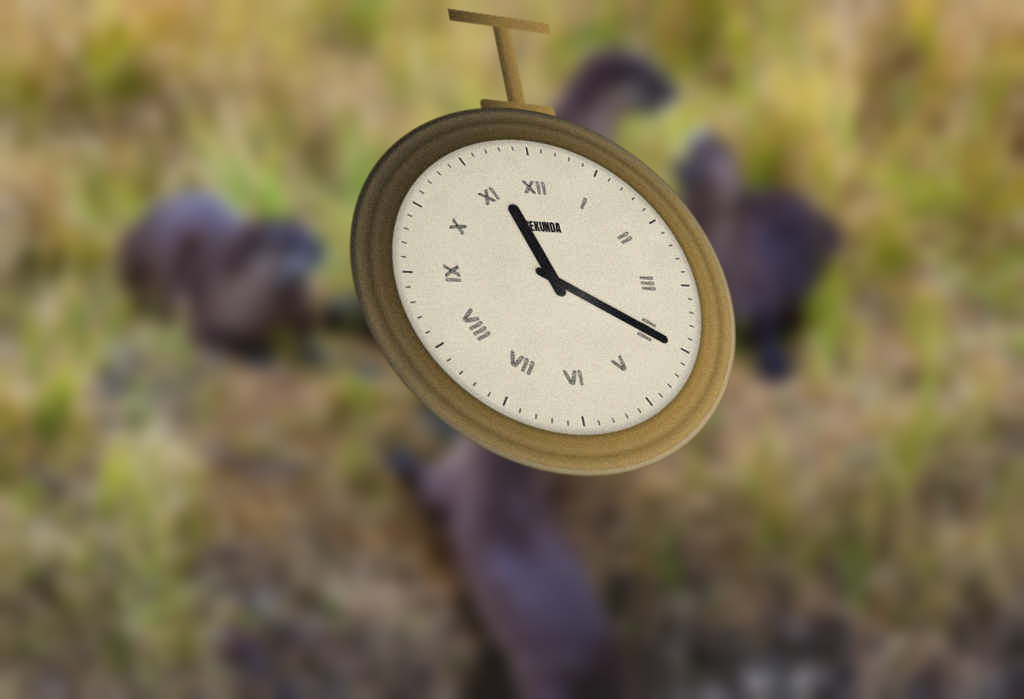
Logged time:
11h20
